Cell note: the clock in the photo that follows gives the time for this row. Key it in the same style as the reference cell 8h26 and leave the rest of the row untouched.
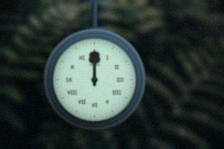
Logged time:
12h00
